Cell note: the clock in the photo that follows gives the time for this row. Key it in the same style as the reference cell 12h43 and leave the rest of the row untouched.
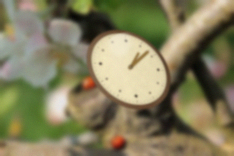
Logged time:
1h08
